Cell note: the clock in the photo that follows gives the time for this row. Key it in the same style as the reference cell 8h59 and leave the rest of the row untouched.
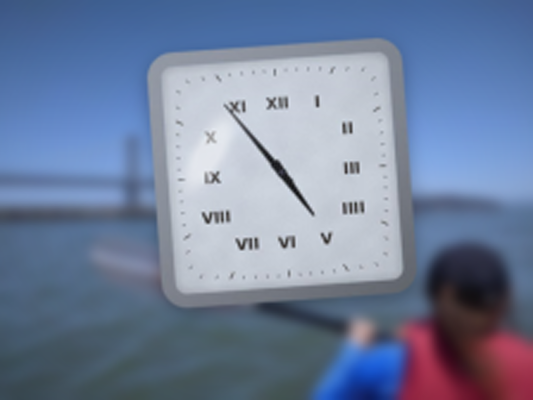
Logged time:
4h54
